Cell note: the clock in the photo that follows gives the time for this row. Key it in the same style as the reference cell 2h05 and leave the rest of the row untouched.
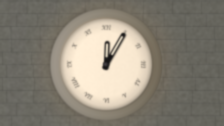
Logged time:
12h05
